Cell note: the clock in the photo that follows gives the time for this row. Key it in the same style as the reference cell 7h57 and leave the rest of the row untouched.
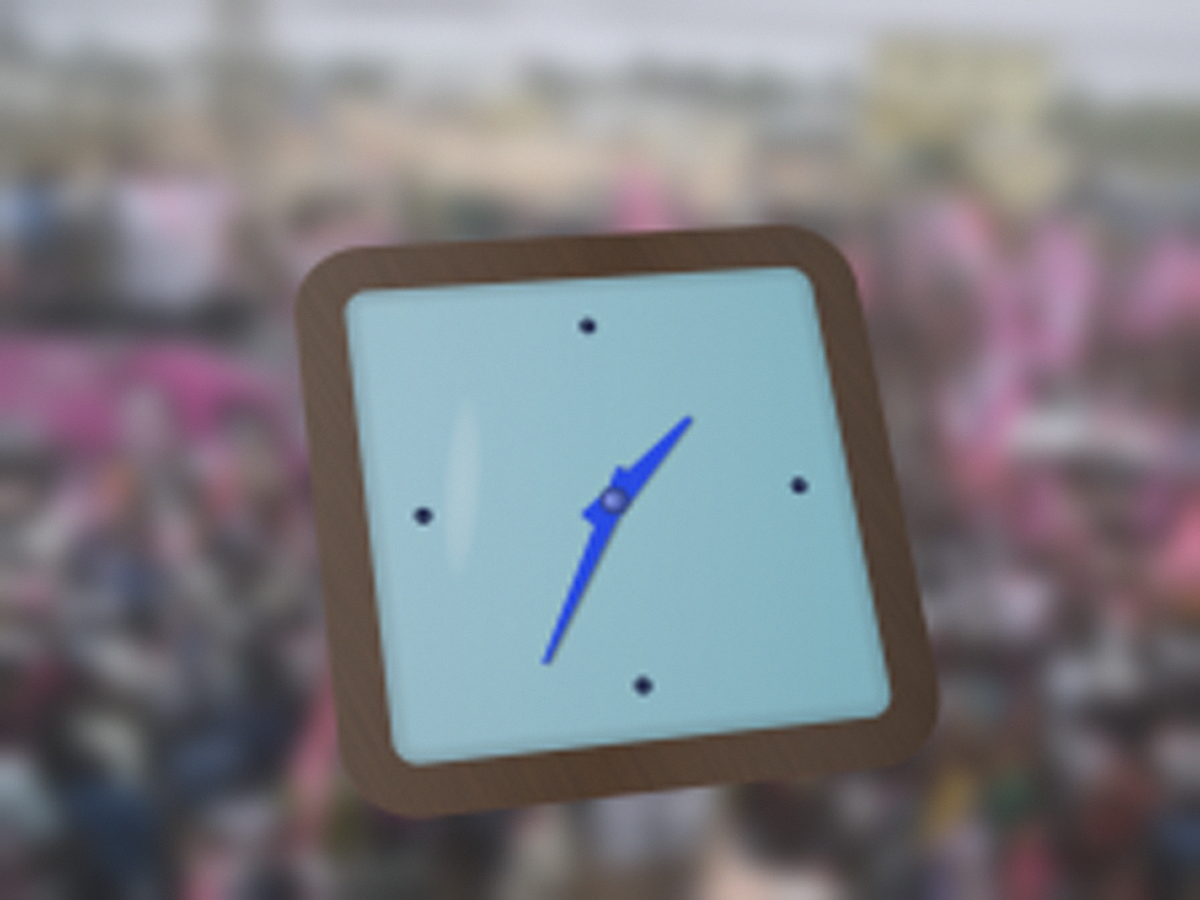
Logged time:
1h35
